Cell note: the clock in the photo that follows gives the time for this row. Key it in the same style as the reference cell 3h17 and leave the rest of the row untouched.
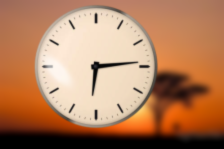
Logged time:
6h14
